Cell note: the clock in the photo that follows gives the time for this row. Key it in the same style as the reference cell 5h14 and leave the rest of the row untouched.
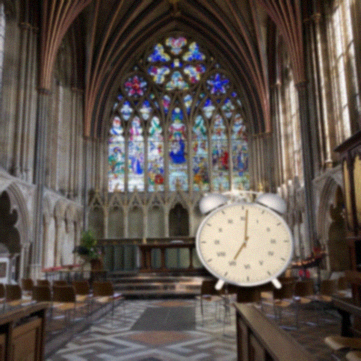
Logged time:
7h01
